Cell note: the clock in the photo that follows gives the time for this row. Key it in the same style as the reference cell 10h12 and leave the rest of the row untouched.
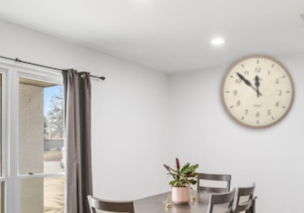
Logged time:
11h52
